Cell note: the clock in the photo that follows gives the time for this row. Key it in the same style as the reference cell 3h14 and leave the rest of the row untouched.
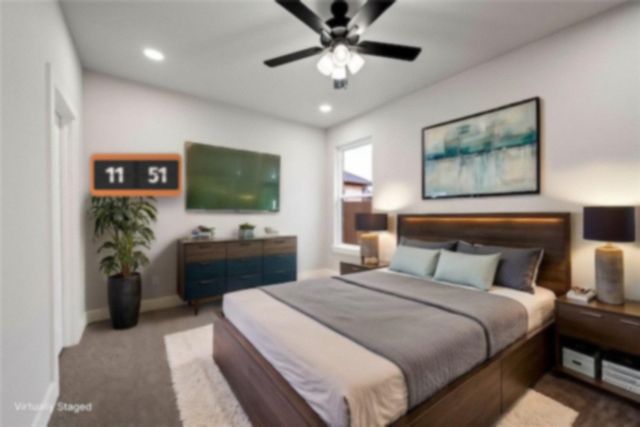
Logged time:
11h51
